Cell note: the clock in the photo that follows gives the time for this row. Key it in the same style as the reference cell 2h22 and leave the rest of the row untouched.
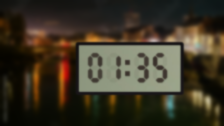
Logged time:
1h35
